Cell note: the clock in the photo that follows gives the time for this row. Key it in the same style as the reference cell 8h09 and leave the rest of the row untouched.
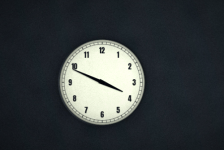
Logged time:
3h49
